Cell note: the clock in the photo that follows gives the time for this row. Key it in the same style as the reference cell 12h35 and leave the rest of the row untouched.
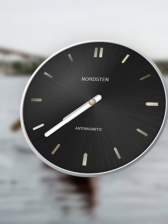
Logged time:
7h38
